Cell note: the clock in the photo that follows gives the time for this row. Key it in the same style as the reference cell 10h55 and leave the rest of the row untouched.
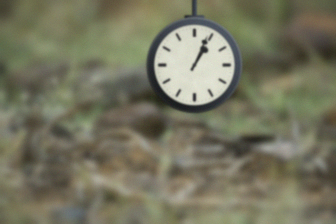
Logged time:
1h04
